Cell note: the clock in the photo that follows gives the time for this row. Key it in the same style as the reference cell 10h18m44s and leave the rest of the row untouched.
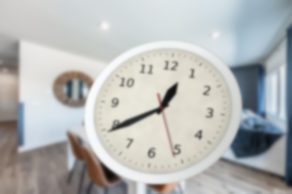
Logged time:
12h39m26s
